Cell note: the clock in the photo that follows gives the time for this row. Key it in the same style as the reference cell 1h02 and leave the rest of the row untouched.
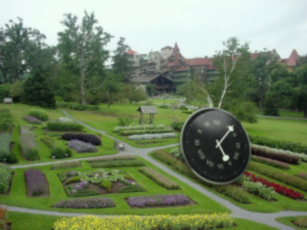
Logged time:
5h07
